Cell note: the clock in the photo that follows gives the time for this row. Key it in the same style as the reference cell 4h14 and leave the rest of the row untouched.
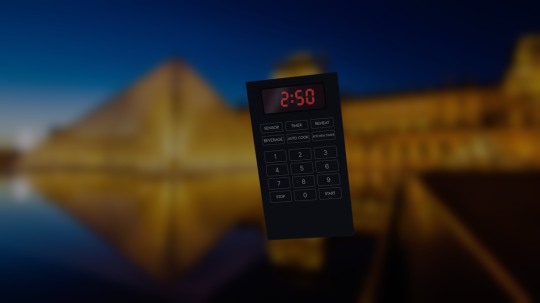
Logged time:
2h50
